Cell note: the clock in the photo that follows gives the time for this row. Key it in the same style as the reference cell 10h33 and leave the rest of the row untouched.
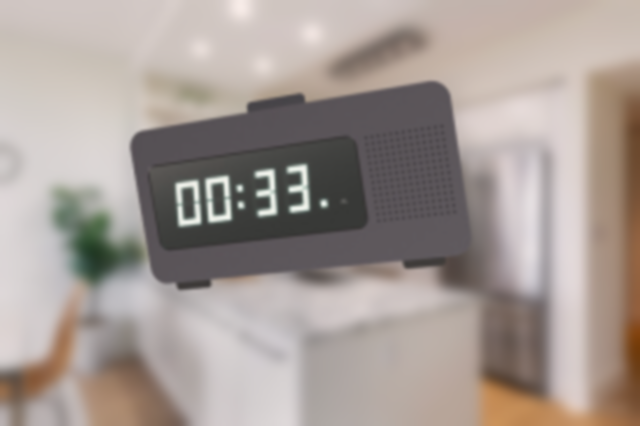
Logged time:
0h33
